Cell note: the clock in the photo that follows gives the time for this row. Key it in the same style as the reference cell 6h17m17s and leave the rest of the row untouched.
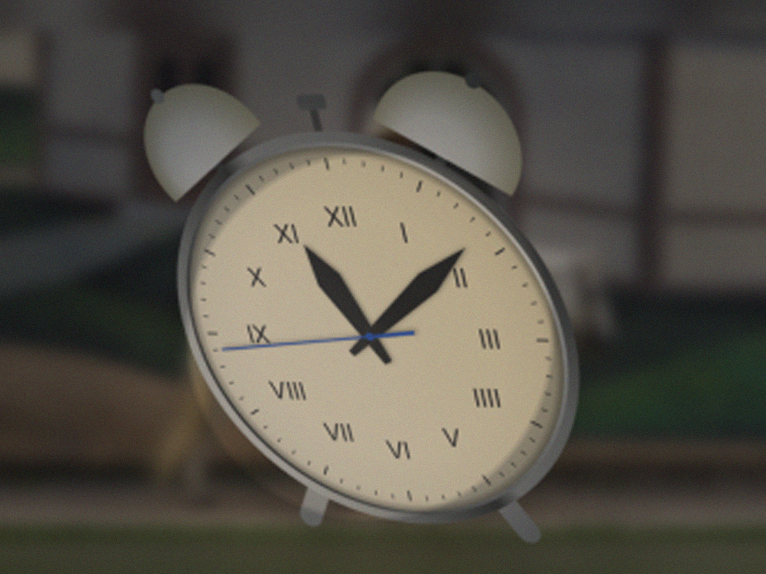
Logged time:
11h08m44s
